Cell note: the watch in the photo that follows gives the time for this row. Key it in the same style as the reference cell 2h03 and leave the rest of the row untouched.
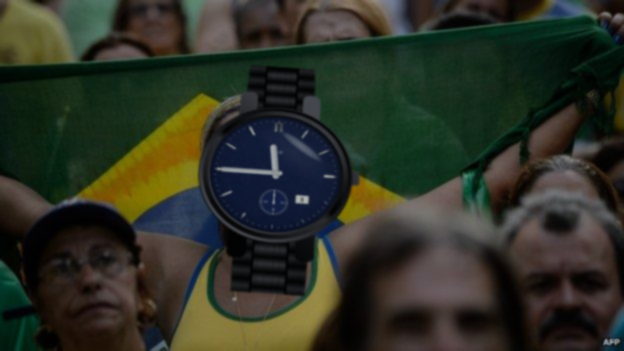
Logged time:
11h45
